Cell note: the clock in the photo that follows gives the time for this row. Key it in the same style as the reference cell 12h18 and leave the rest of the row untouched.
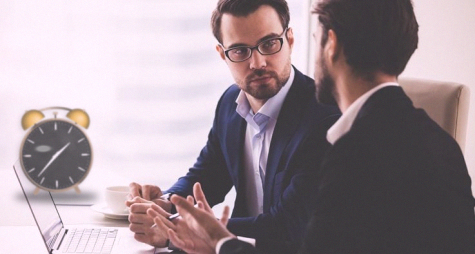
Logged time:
1h37
